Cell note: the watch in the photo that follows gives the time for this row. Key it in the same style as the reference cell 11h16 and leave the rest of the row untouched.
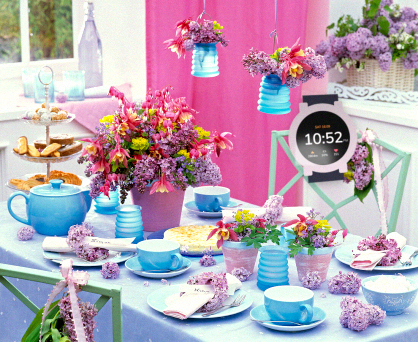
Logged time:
10h52
